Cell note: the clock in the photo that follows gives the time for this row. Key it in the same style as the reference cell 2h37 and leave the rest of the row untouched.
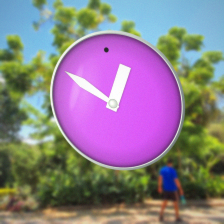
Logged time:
12h51
